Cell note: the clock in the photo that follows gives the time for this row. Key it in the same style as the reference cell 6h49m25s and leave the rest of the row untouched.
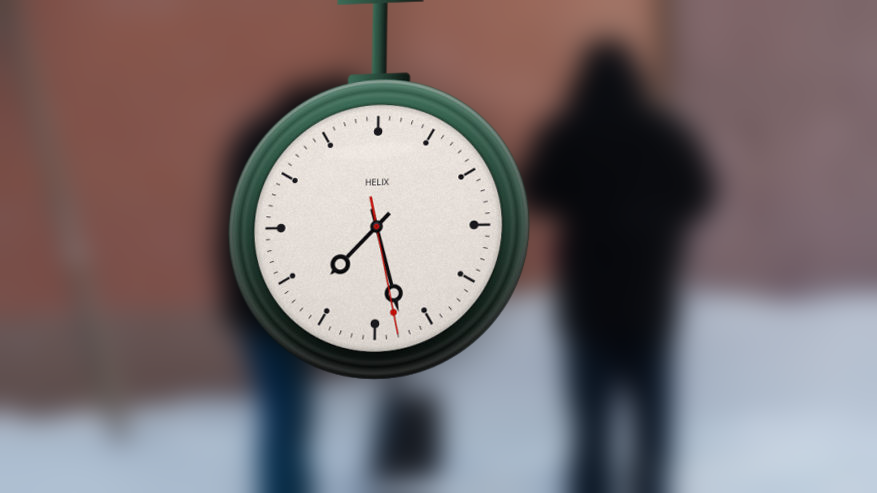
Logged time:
7h27m28s
